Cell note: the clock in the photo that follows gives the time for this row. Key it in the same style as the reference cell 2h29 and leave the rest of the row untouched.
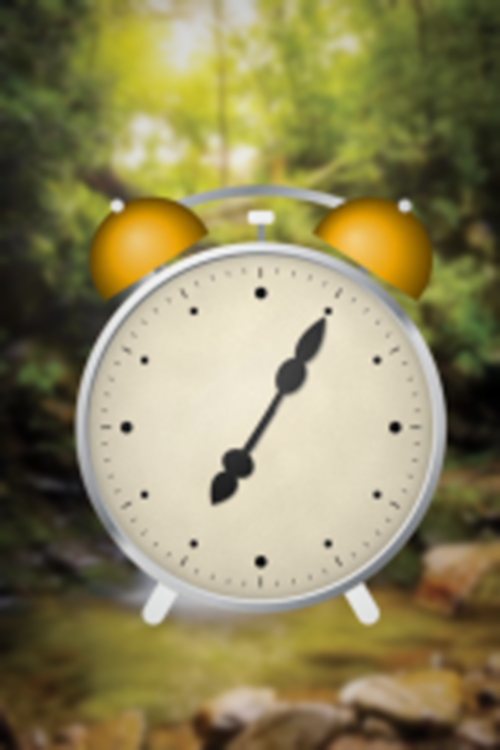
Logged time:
7h05
